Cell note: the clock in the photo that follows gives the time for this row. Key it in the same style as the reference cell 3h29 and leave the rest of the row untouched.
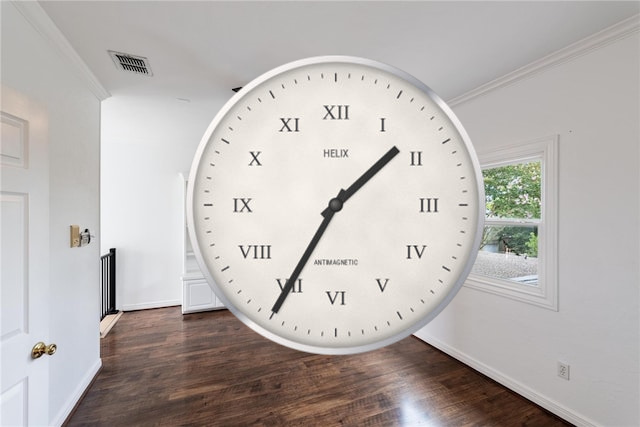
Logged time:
1h35
